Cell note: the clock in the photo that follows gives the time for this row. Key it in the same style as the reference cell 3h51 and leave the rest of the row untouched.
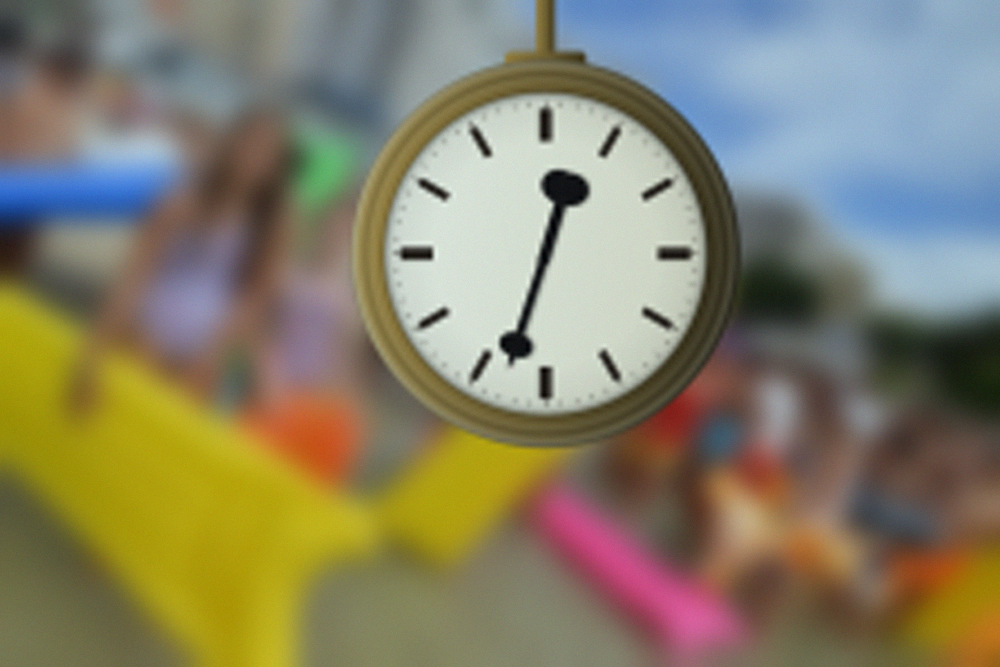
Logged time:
12h33
